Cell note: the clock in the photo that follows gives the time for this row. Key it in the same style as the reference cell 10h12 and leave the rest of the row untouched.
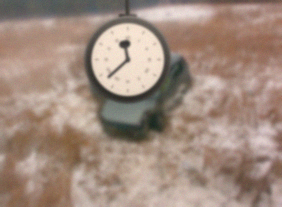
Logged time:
11h38
